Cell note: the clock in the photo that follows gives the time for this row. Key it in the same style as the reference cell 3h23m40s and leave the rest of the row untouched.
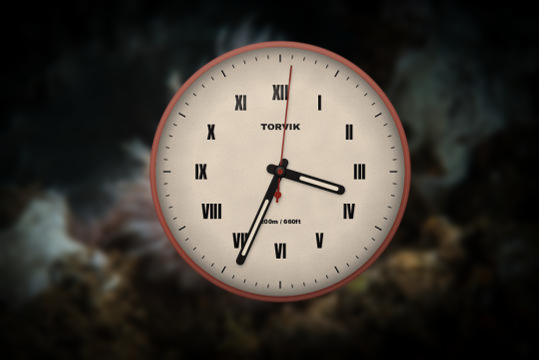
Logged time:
3h34m01s
